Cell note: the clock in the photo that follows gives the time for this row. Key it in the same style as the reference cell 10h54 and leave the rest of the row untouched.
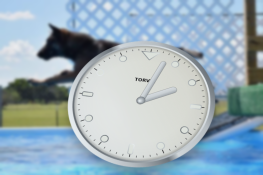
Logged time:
2h03
